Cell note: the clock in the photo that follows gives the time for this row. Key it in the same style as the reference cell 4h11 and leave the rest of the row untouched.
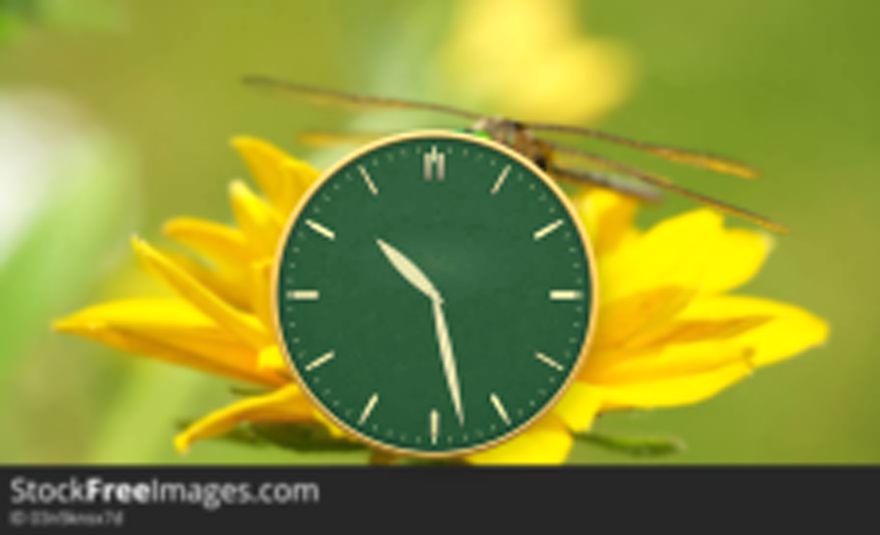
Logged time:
10h28
